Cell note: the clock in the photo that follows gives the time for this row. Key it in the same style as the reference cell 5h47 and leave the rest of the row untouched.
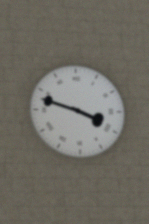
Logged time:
3h48
